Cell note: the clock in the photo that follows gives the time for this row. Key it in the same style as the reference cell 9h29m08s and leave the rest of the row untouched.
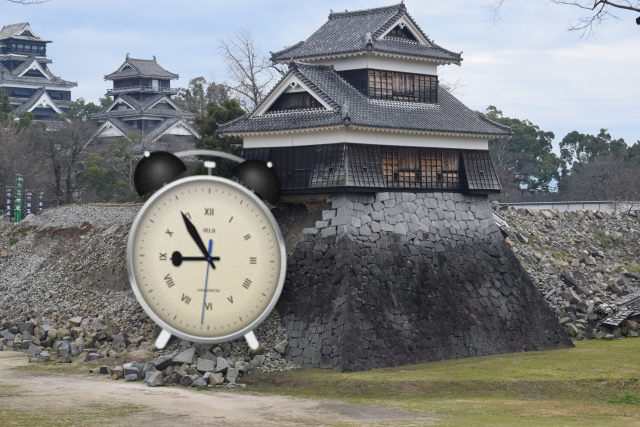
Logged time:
8h54m31s
